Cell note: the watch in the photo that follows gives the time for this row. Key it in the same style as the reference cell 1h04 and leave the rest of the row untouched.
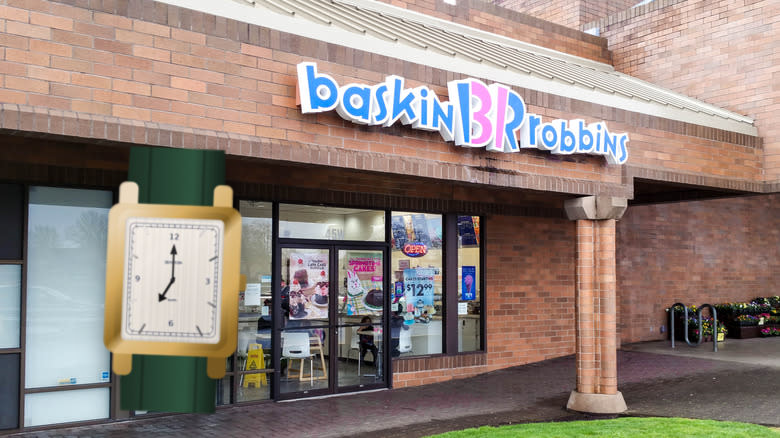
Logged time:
7h00
